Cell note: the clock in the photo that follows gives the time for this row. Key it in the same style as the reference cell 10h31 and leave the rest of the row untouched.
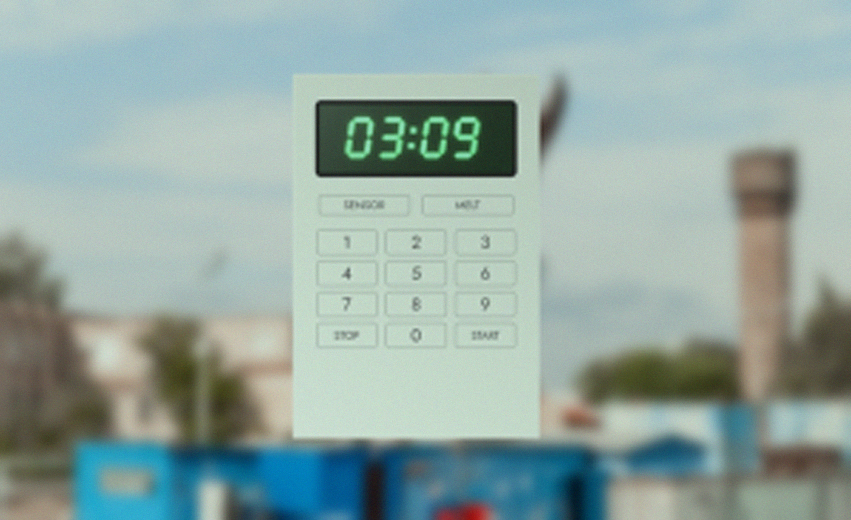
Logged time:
3h09
